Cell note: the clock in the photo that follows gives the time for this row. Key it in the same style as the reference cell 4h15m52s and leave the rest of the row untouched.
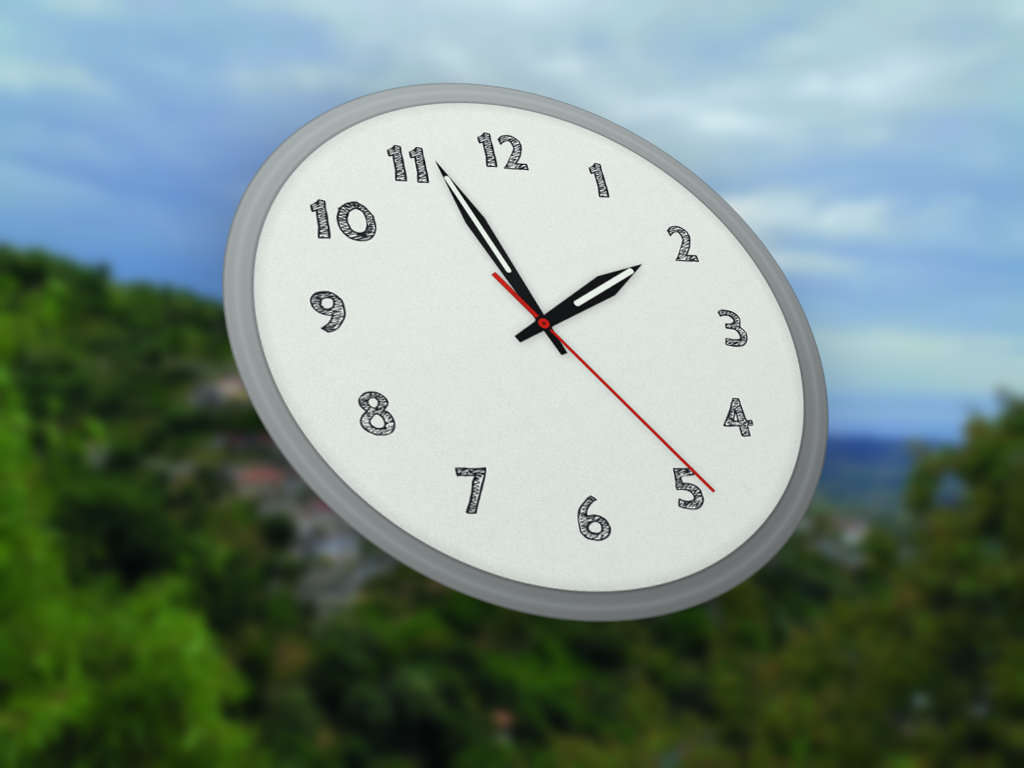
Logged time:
1h56m24s
